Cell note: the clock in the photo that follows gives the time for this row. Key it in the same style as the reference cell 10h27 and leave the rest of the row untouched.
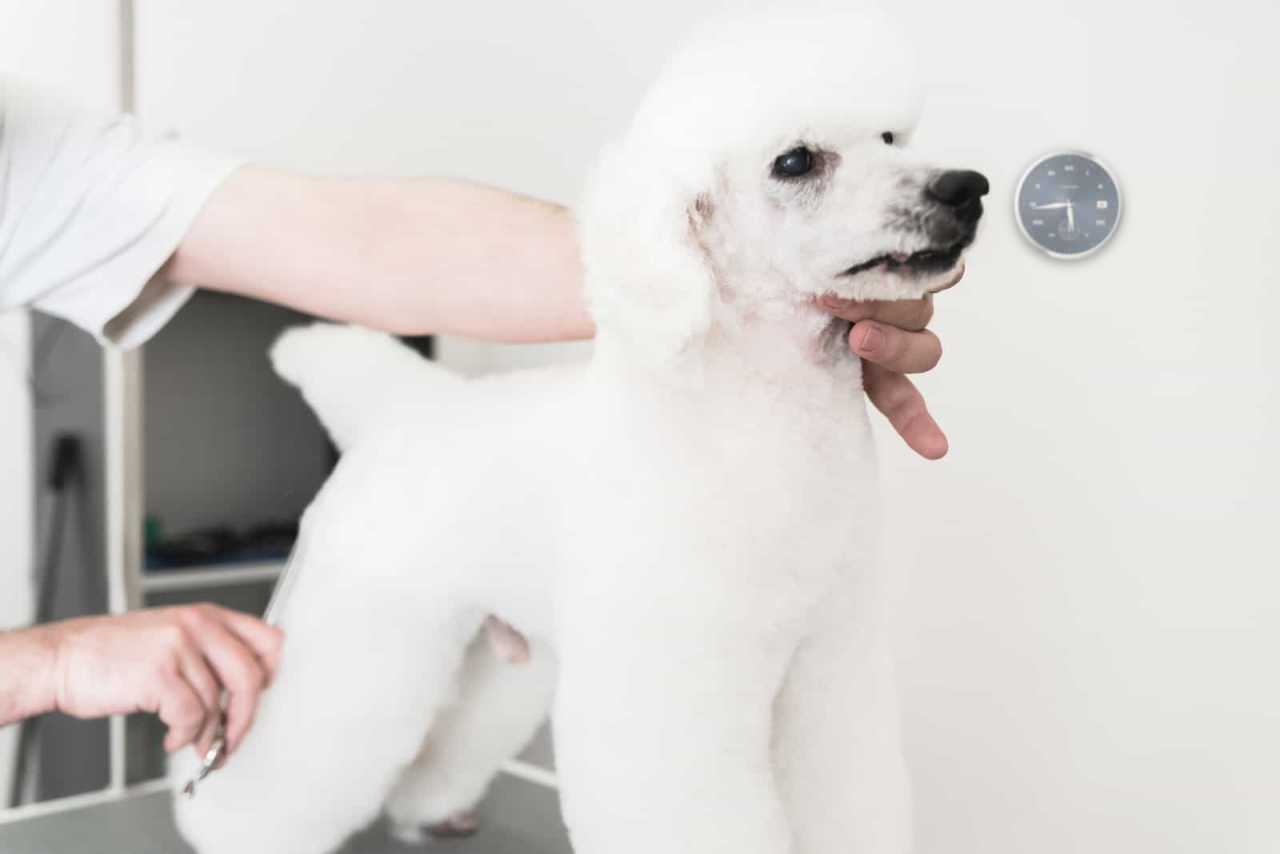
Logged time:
5h44
